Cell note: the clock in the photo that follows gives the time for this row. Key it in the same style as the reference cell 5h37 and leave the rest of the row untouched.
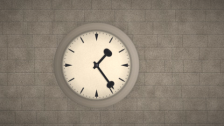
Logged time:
1h24
